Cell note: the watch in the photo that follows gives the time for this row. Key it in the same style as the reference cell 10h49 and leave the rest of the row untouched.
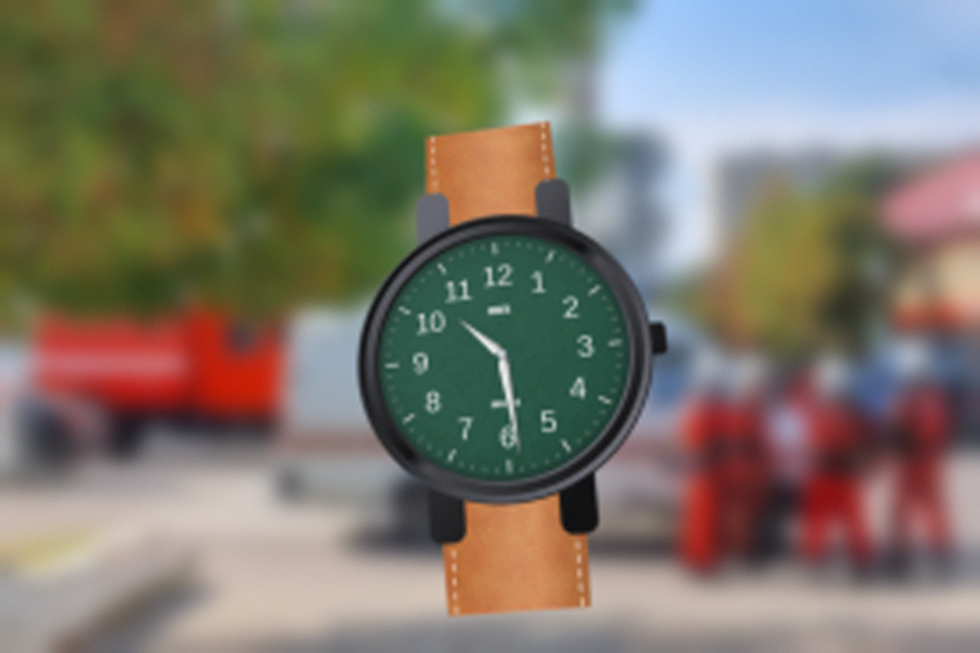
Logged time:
10h29
